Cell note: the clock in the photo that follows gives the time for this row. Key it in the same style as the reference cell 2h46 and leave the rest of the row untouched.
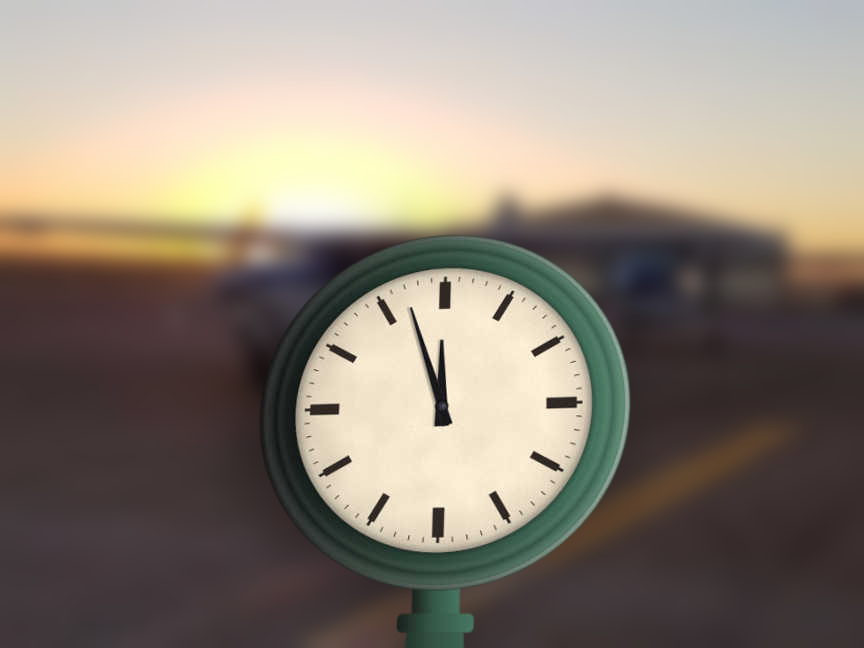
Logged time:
11h57
